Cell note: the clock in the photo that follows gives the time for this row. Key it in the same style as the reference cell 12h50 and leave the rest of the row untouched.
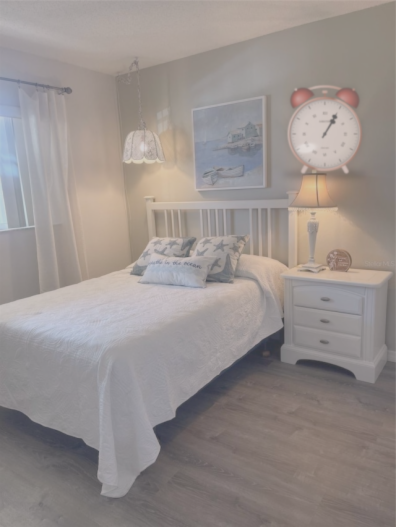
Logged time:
1h05
